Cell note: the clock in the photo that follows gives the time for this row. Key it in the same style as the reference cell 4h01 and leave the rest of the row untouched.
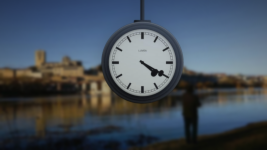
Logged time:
4h20
